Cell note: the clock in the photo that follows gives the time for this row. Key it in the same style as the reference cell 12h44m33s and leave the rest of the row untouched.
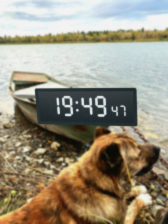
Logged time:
19h49m47s
